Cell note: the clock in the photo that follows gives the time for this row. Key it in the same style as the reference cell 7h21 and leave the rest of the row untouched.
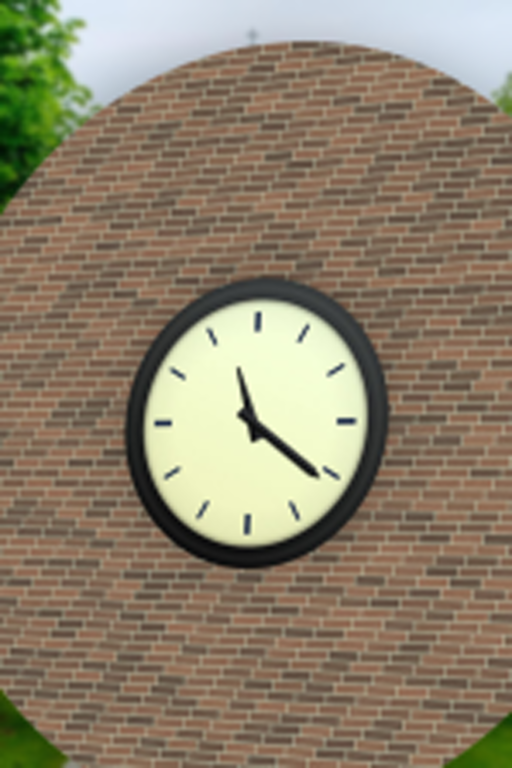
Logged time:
11h21
